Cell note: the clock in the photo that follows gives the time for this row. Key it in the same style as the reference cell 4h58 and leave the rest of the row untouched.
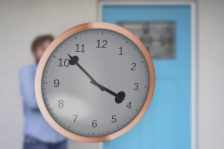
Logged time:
3h52
